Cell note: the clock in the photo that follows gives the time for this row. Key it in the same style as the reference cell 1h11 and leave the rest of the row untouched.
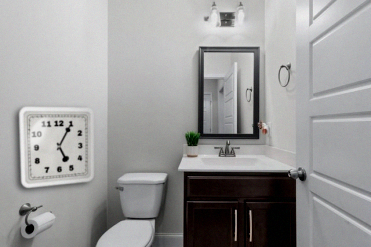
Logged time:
5h05
